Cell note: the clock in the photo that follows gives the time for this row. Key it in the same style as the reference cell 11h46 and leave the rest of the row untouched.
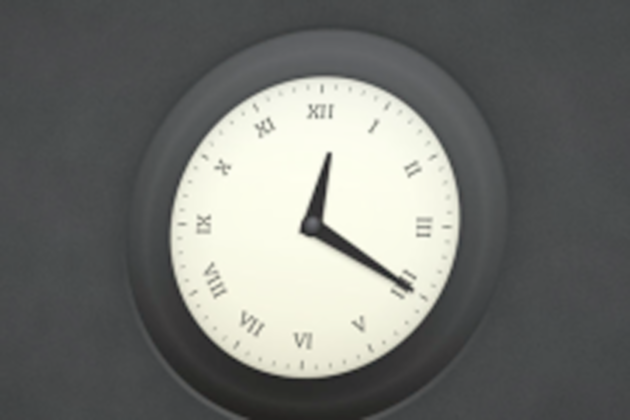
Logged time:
12h20
